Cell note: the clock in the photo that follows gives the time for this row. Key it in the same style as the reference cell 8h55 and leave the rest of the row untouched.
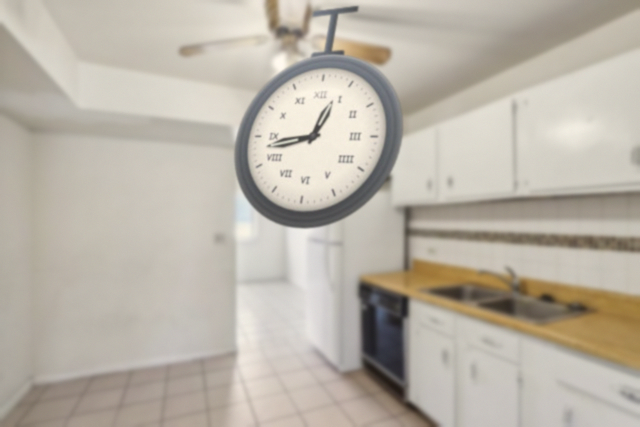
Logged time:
12h43
